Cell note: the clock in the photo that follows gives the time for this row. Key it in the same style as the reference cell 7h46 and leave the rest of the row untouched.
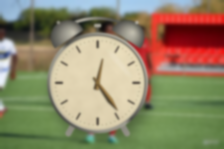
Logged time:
12h24
